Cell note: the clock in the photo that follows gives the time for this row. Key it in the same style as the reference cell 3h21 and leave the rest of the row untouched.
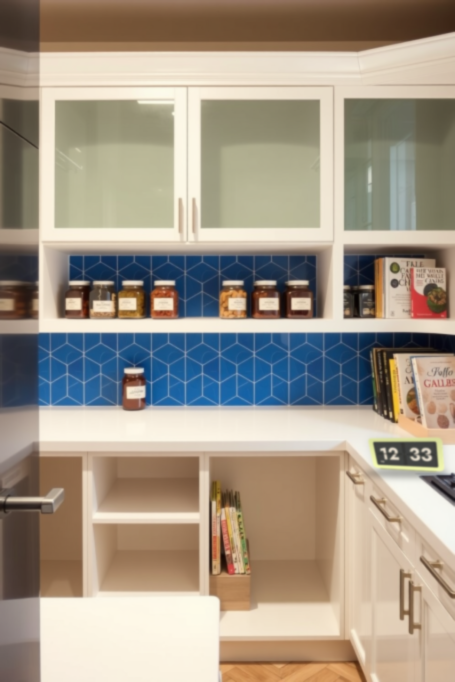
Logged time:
12h33
